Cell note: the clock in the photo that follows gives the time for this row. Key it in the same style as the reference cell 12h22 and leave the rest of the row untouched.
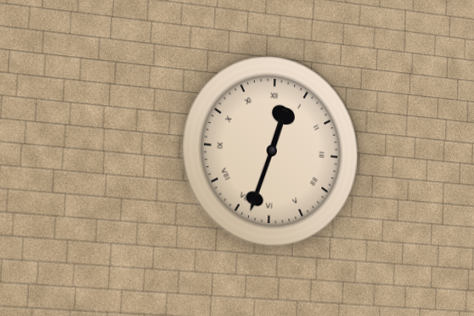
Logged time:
12h33
